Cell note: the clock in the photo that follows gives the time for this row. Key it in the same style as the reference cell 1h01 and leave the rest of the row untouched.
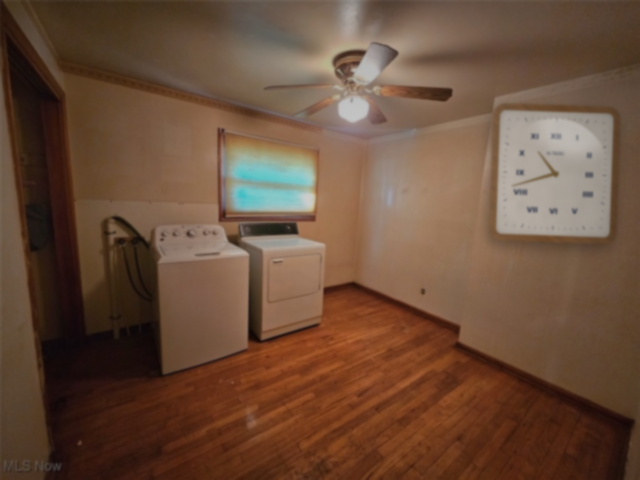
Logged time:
10h42
